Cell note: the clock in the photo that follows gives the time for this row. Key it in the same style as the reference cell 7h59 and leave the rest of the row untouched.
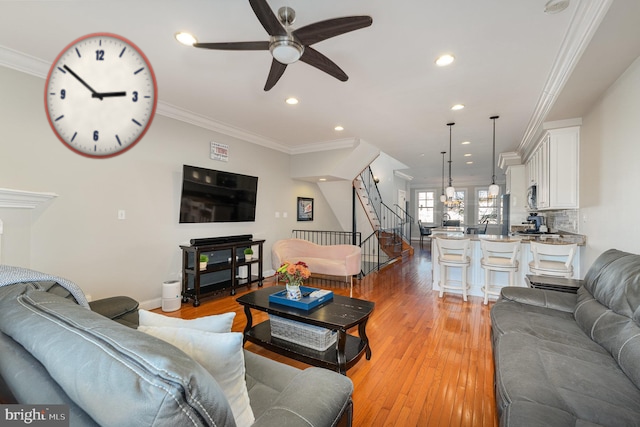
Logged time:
2h51
